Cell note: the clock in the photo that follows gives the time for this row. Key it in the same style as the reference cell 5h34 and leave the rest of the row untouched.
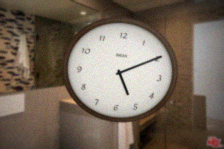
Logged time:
5h10
